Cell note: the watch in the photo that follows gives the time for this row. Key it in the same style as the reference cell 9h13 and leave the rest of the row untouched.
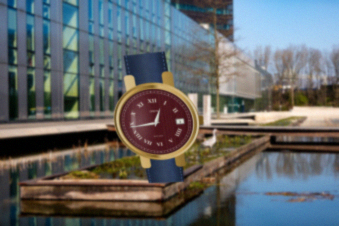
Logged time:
12h44
